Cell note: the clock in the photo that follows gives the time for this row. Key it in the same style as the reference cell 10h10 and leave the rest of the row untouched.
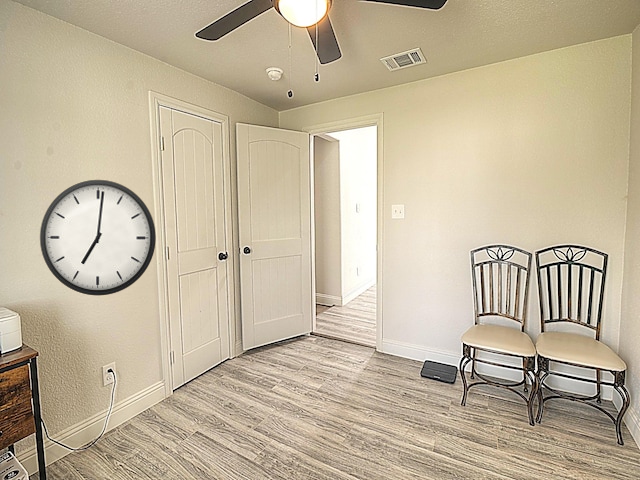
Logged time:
7h01
